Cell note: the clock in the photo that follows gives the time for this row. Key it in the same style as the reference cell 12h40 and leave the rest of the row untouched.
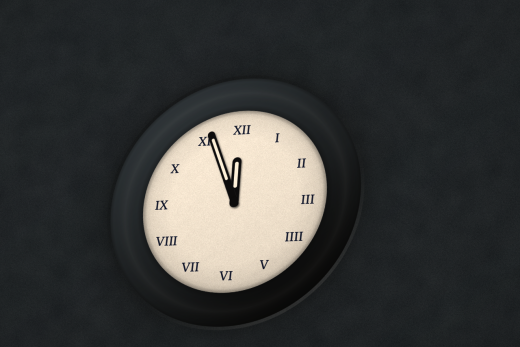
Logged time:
11h56
